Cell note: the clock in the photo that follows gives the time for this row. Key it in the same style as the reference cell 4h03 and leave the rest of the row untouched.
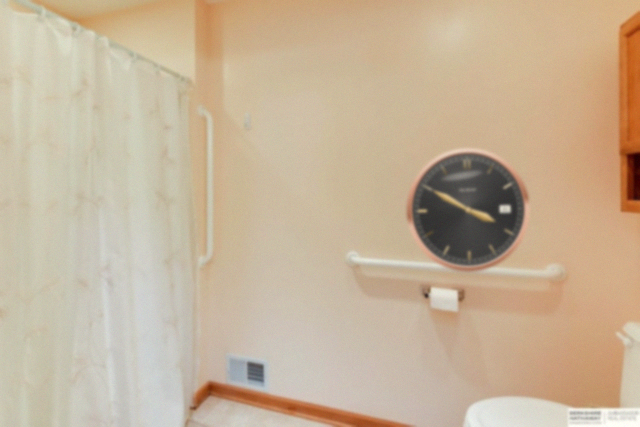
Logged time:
3h50
